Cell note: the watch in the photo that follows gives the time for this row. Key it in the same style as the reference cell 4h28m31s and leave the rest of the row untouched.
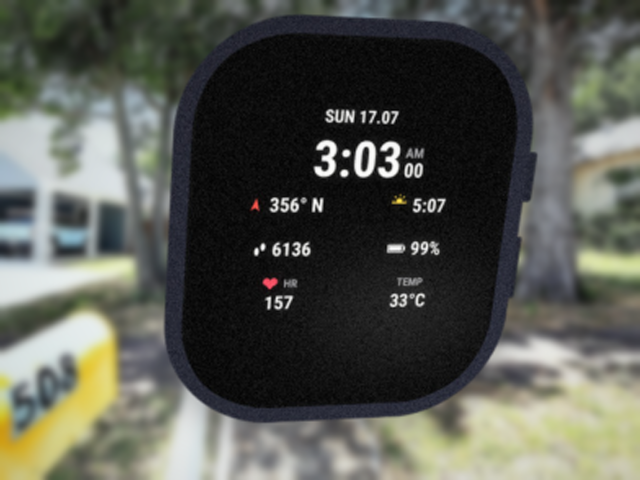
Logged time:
3h03m00s
